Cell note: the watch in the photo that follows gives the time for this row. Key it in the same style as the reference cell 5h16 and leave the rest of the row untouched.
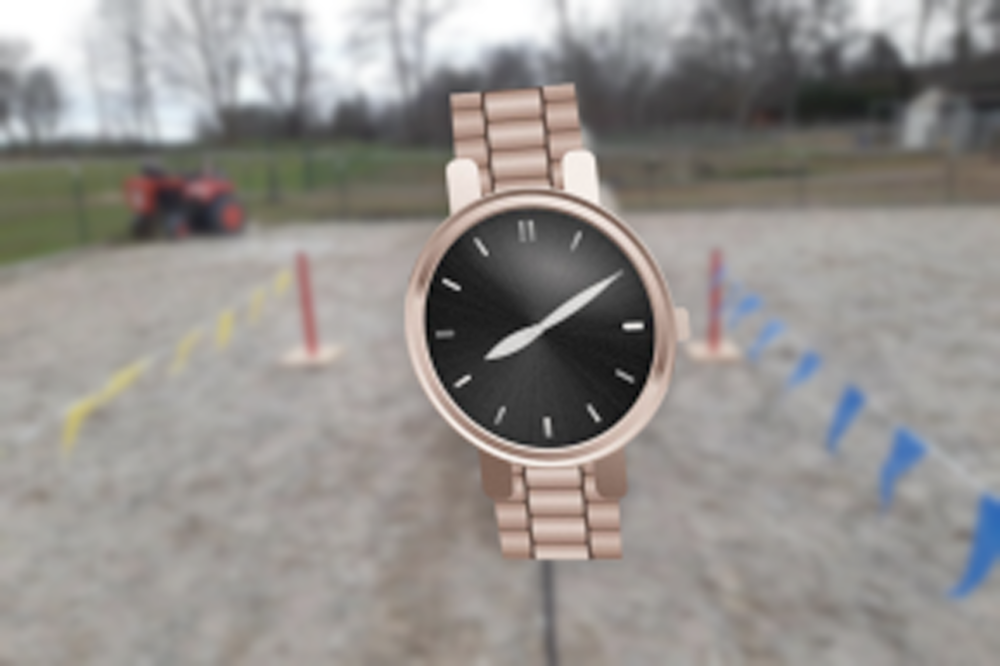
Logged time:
8h10
